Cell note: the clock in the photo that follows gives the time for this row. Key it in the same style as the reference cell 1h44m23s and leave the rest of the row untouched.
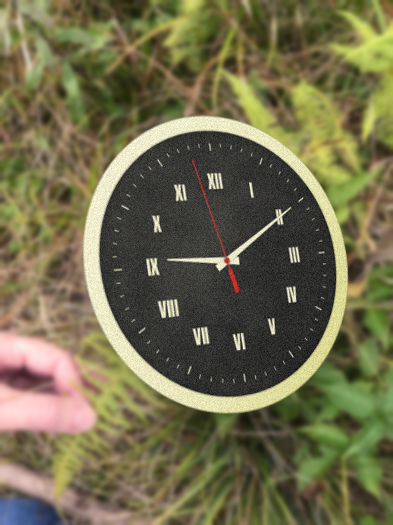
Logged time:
9h09m58s
